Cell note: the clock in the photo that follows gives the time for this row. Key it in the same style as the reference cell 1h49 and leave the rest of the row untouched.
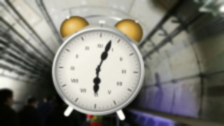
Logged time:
6h03
